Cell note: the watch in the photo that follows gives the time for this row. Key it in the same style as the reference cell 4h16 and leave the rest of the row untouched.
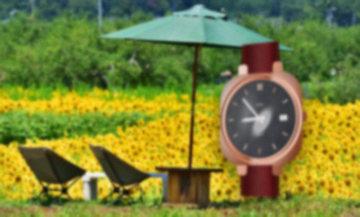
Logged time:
8h53
